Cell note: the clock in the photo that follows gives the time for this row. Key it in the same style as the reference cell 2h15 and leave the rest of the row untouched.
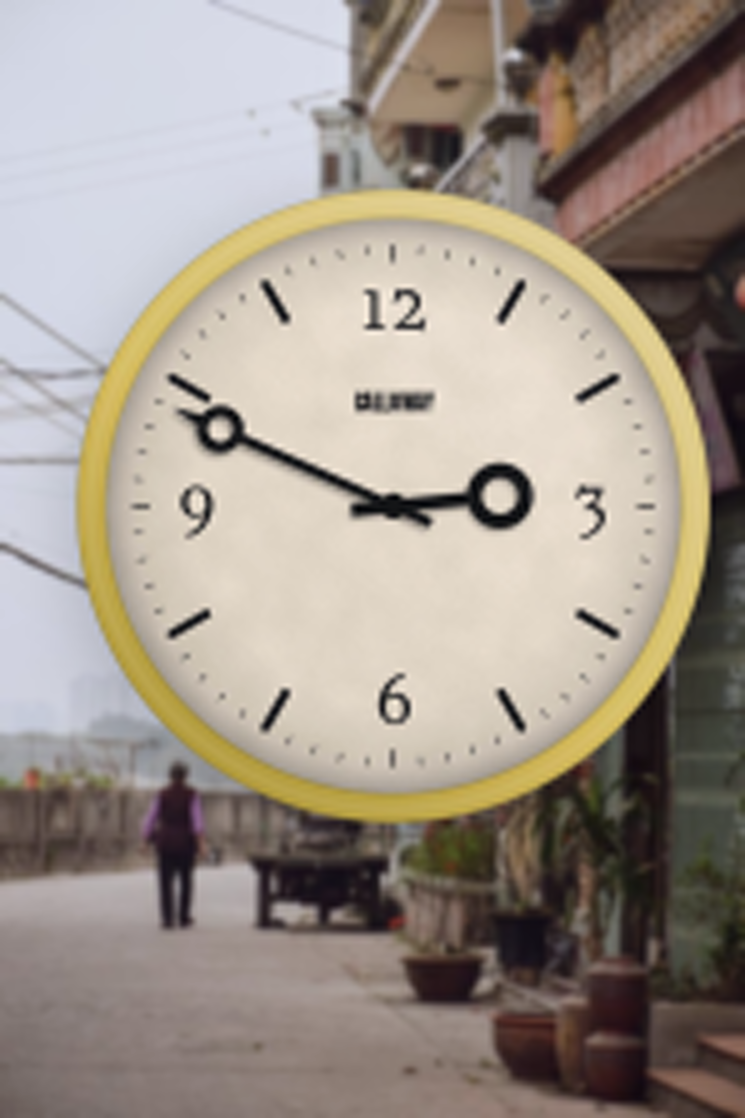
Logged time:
2h49
